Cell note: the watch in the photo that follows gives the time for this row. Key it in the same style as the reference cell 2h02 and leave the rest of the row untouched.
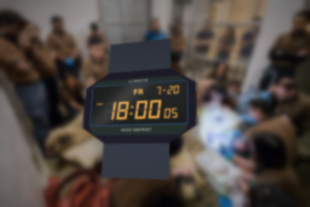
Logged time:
18h00
